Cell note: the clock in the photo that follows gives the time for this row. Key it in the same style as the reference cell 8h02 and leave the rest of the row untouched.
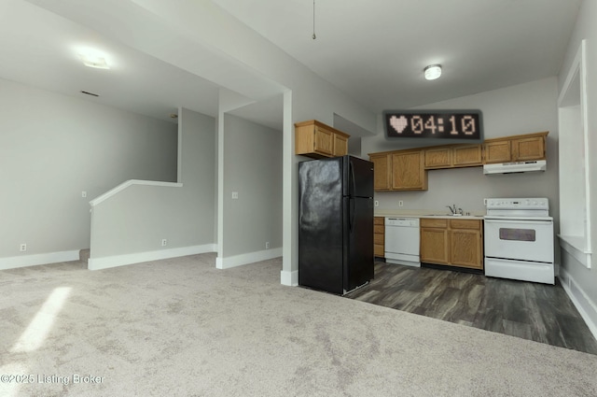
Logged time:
4h10
